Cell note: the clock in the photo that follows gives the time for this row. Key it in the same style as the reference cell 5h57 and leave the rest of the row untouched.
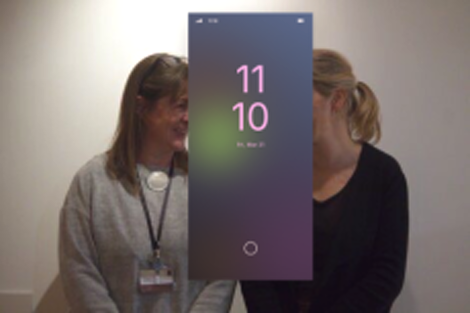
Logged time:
11h10
